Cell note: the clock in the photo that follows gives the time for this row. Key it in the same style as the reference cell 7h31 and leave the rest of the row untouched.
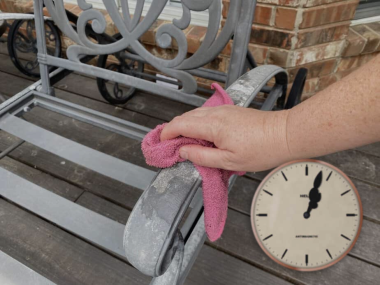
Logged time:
1h03
